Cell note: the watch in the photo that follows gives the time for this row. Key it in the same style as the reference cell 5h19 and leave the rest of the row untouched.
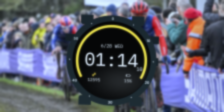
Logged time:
1h14
